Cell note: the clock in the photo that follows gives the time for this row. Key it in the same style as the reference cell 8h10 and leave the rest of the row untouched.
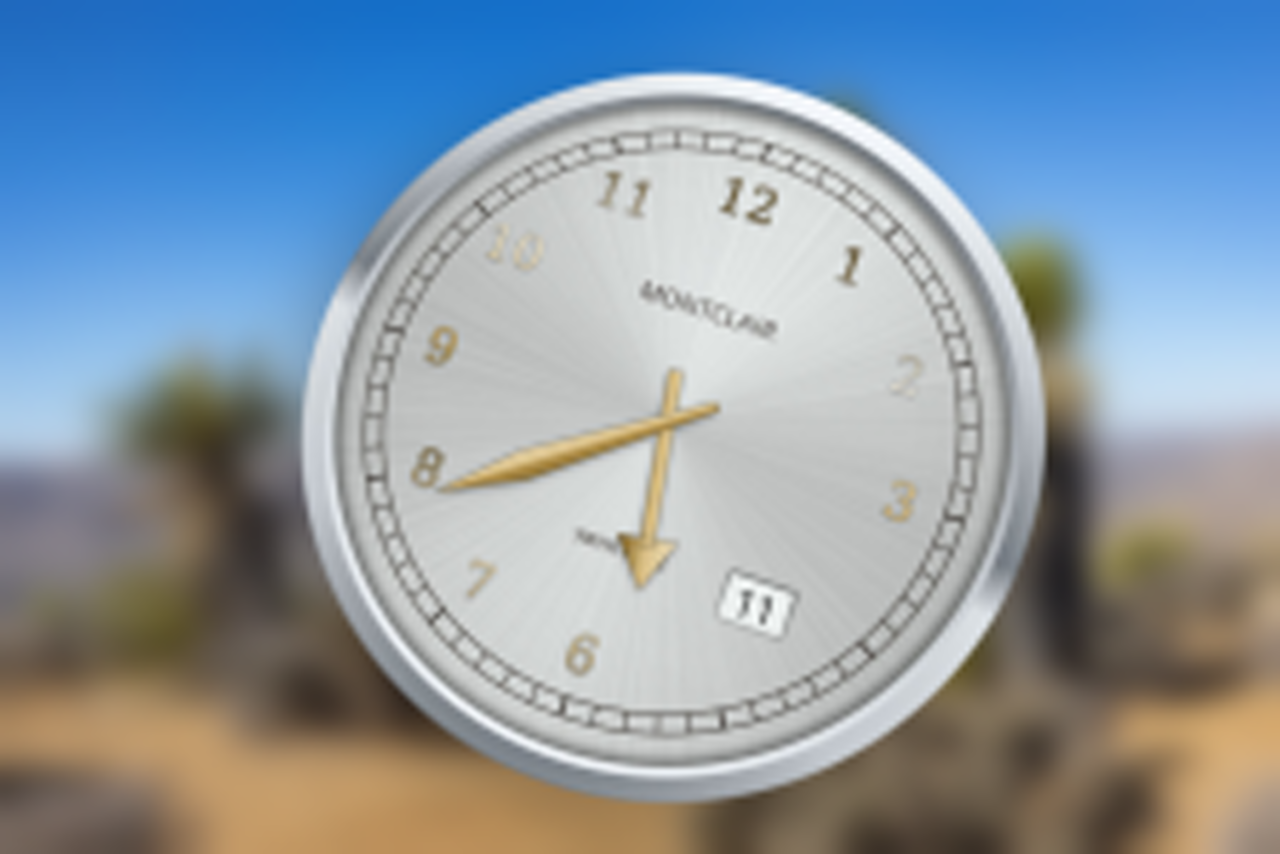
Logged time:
5h39
